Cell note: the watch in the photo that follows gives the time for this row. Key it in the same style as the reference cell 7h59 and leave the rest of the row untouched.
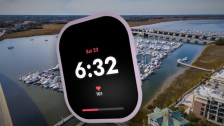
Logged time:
6h32
